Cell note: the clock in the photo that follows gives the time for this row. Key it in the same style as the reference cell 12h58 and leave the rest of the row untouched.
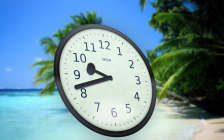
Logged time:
9h42
